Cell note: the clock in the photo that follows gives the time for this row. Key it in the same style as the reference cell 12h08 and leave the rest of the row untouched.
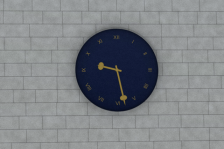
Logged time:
9h28
